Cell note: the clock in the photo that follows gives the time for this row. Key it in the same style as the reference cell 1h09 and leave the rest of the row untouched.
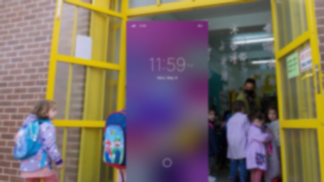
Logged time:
11h59
